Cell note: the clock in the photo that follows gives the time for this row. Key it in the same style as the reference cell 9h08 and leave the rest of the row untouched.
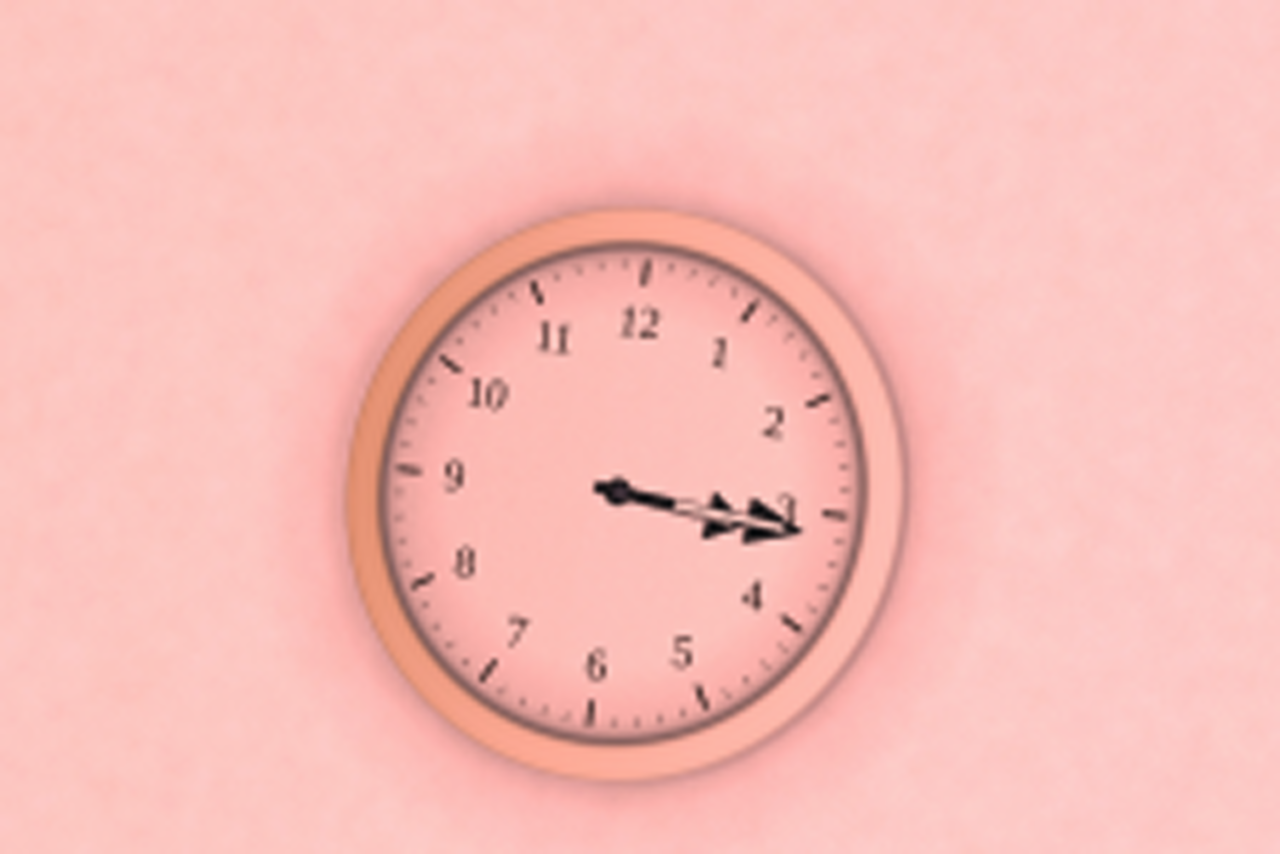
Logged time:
3h16
